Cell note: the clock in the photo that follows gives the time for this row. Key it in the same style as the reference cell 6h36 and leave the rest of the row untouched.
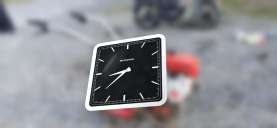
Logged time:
8h38
